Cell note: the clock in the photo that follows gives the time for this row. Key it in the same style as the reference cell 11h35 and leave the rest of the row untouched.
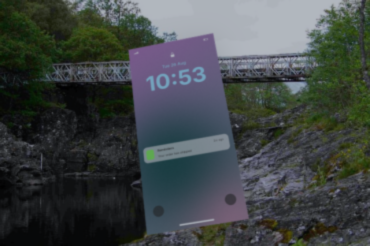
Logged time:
10h53
